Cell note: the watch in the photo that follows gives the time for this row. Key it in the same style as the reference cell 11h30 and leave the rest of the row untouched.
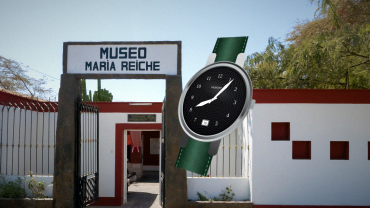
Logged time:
8h06
